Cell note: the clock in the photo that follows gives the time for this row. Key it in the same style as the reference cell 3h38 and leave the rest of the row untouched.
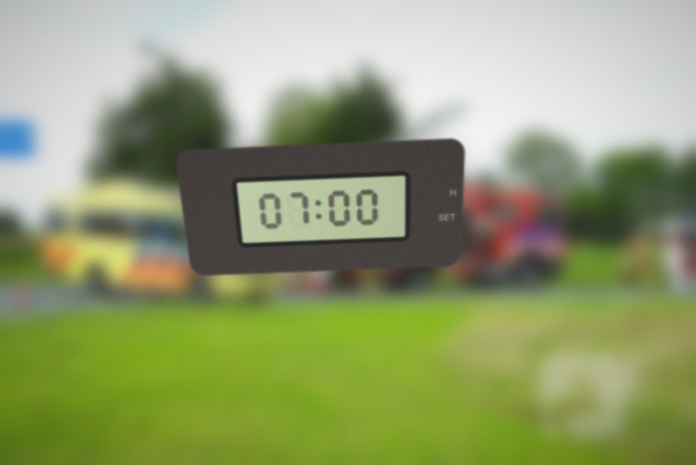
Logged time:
7h00
